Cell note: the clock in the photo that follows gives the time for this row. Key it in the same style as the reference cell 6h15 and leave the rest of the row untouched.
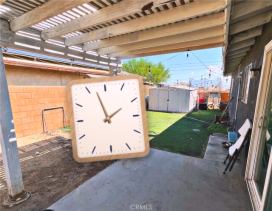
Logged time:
1h57
